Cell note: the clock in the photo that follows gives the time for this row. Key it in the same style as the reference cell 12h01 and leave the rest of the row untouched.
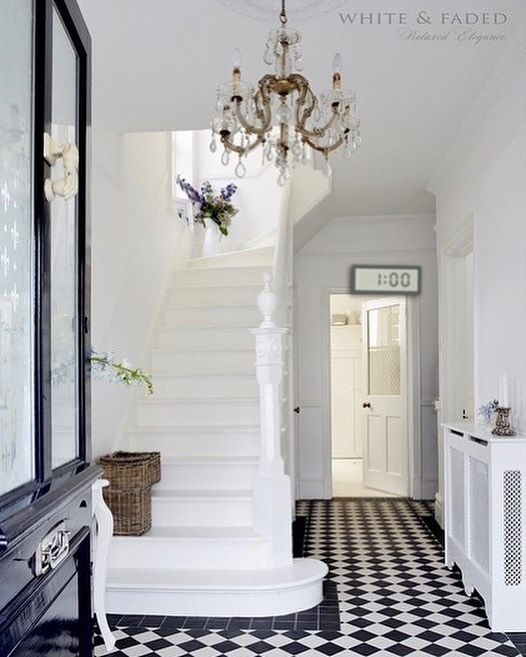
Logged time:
1h00
